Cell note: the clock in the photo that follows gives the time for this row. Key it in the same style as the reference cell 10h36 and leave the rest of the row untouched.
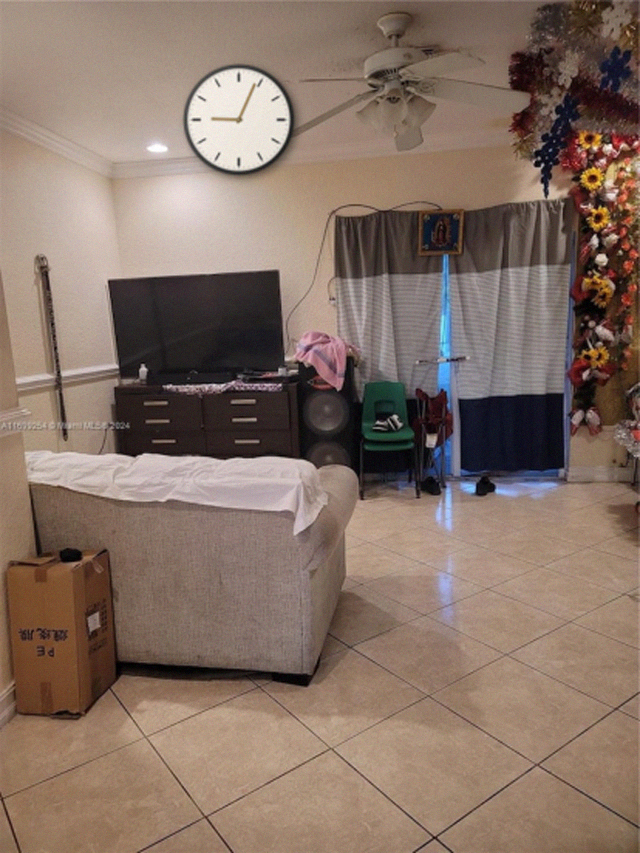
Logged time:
9h04
